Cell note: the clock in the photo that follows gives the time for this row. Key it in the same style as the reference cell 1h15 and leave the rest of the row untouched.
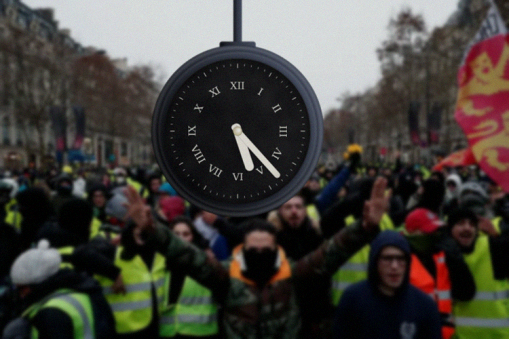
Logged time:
5h23
